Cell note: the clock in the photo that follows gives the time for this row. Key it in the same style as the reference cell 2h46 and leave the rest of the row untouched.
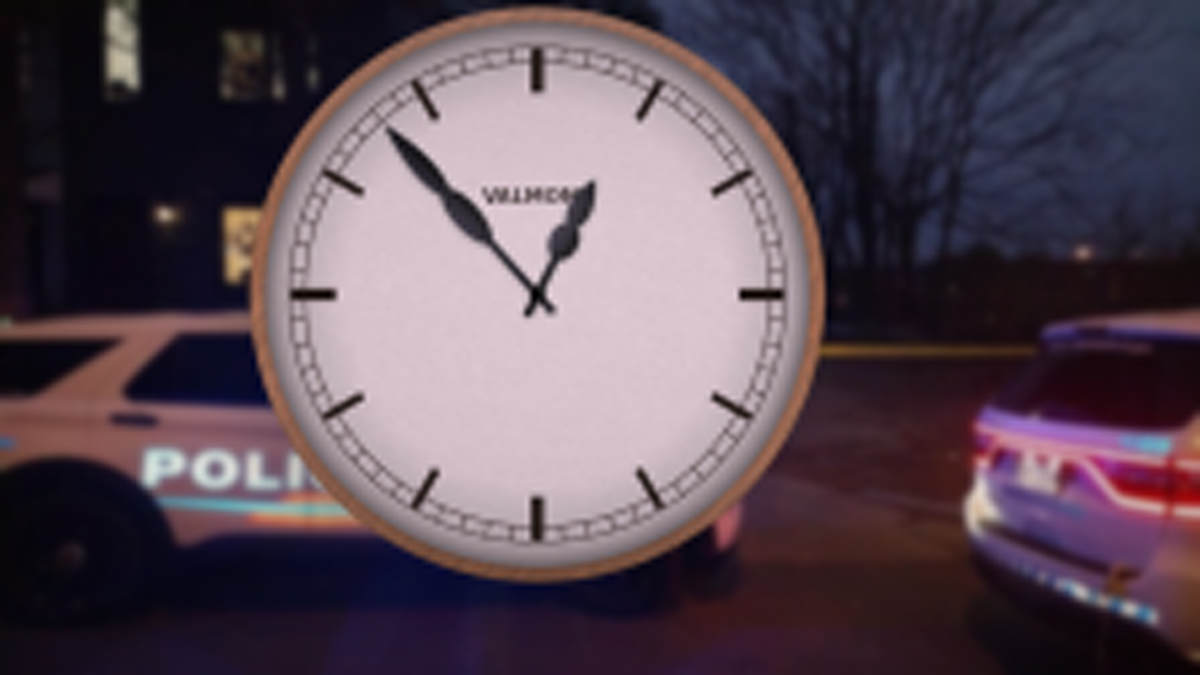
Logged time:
12h53
